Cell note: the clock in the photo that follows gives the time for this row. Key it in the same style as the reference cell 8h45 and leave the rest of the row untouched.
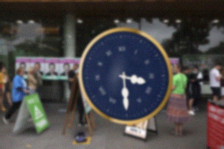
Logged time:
3h30
